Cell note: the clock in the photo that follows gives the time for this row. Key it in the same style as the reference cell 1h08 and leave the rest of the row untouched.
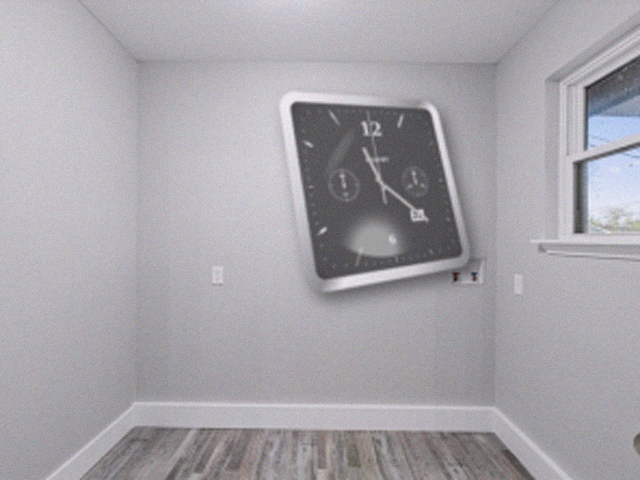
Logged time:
11h22
